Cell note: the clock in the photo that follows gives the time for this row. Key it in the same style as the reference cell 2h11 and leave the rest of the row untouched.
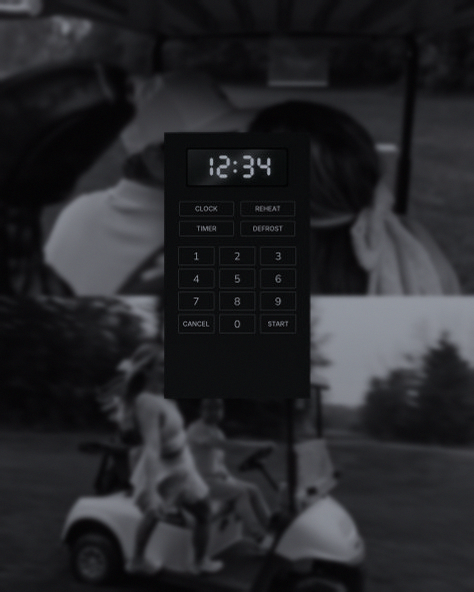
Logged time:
12h34
